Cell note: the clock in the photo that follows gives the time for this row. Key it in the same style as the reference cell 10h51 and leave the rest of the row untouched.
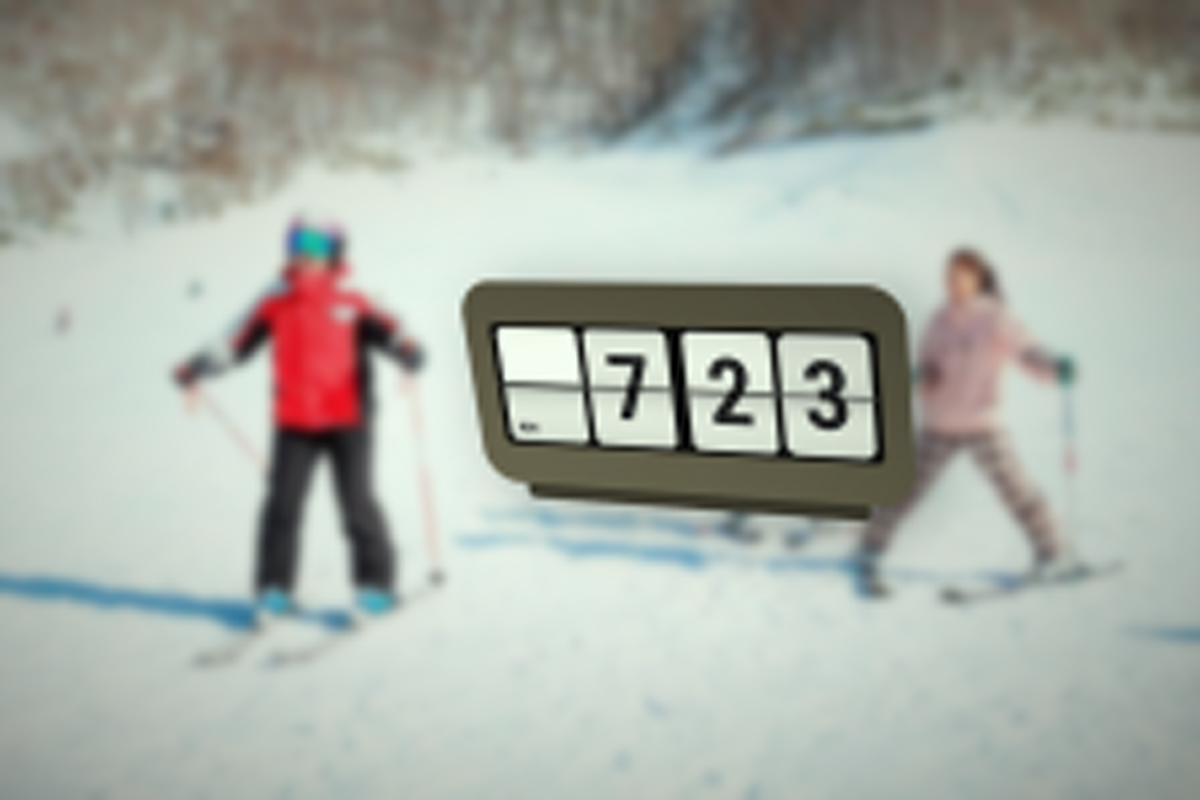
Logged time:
7h23
